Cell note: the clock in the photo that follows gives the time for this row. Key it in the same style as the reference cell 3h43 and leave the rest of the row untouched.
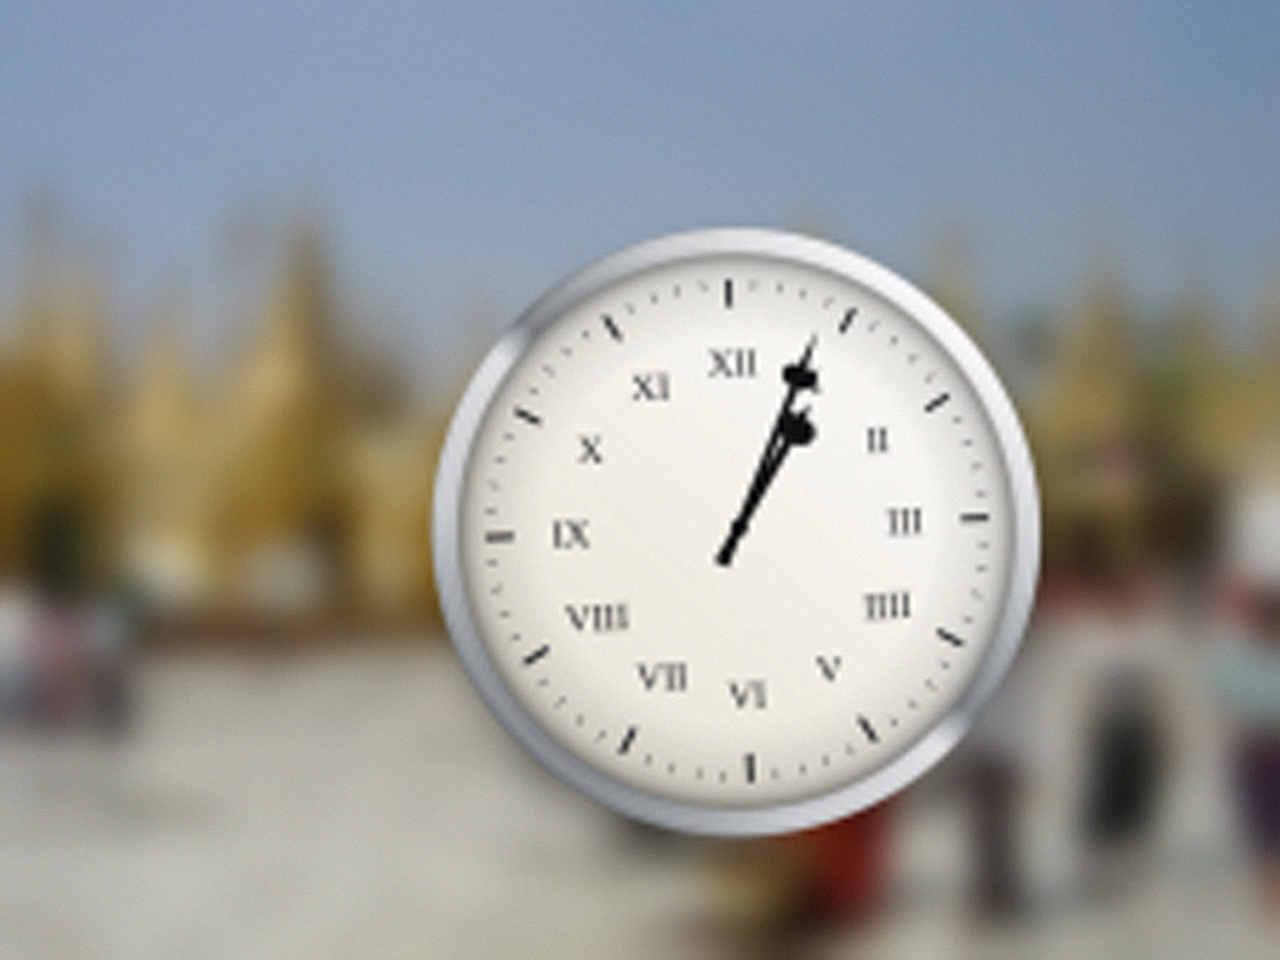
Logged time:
1h04
